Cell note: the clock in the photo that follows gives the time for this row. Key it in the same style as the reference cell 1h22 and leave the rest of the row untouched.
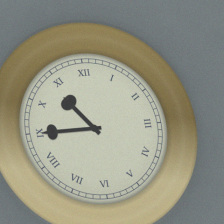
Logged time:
10h45
